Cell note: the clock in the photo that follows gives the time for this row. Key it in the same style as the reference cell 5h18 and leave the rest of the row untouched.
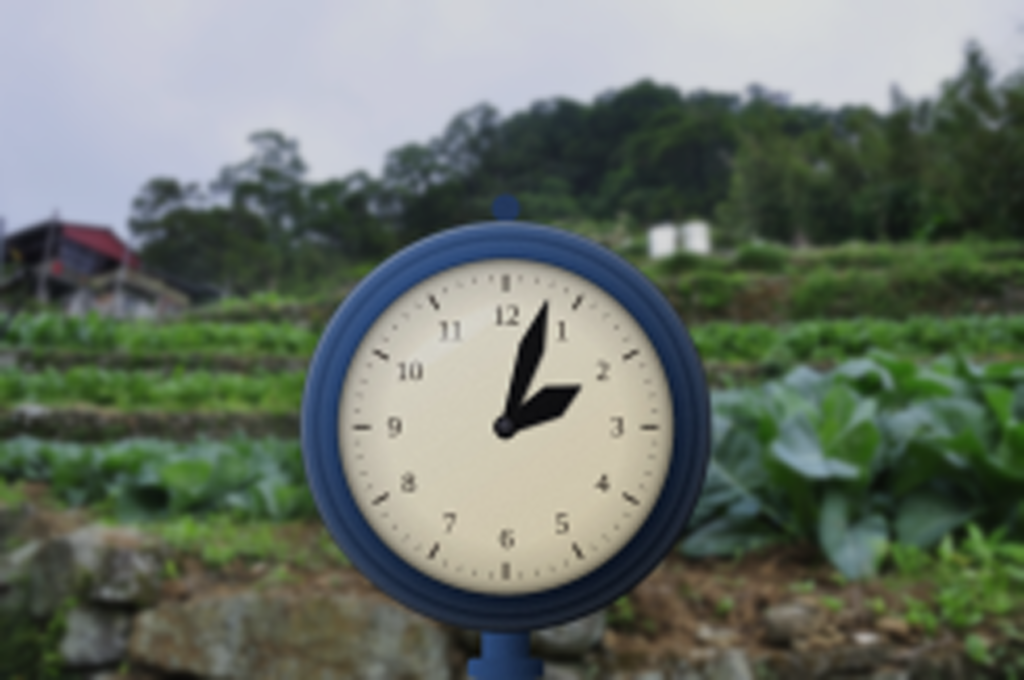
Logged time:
2h03
